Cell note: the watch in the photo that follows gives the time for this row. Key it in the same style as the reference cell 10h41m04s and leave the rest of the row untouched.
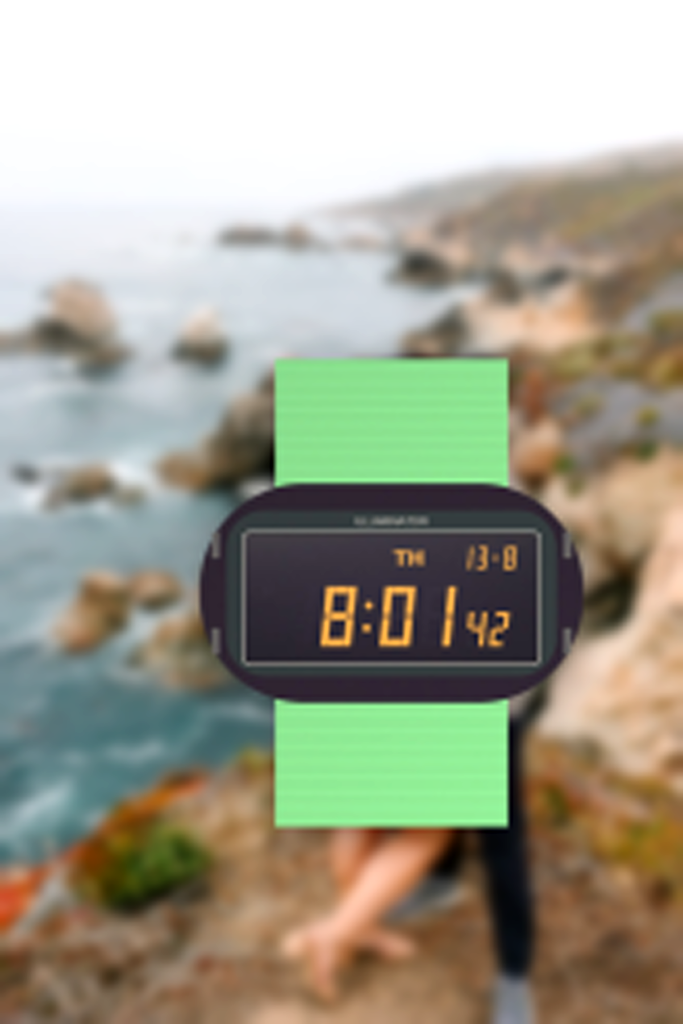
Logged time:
8h01m42s
